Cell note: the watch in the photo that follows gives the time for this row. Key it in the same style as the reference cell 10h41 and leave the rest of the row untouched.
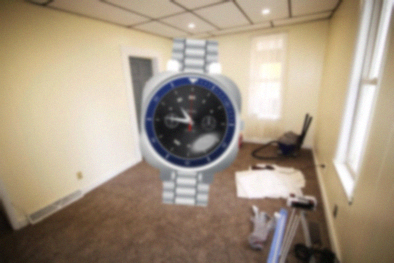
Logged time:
10h46
